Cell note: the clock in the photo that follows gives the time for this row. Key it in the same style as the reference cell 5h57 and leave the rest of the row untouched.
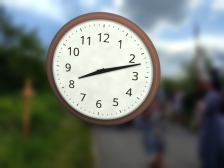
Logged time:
8h12
